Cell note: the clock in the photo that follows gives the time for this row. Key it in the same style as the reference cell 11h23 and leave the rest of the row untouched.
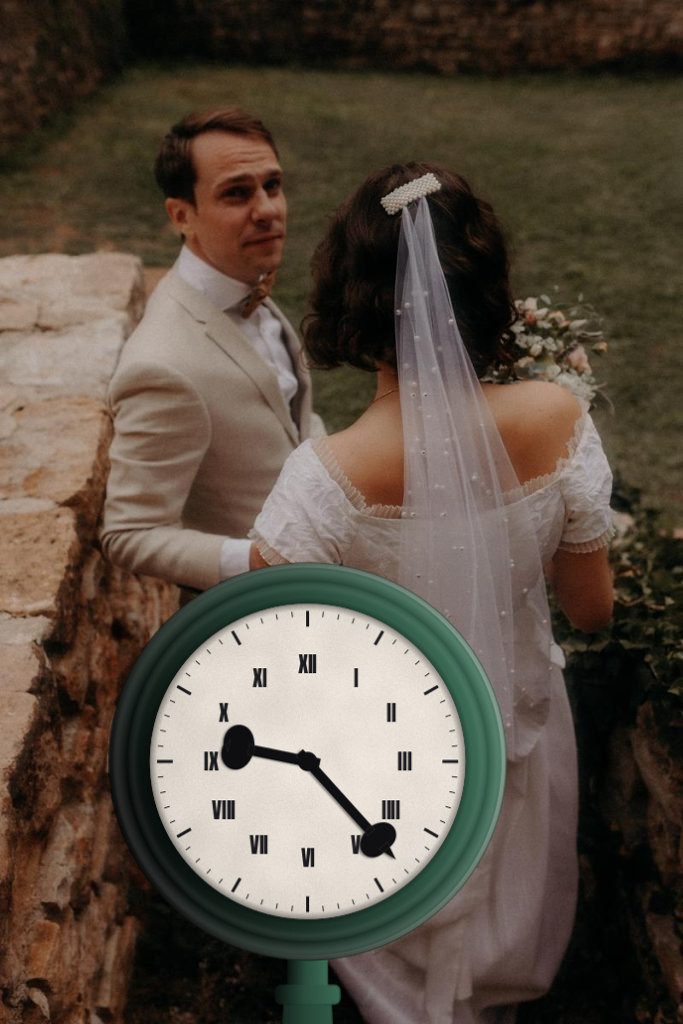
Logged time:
9h23
